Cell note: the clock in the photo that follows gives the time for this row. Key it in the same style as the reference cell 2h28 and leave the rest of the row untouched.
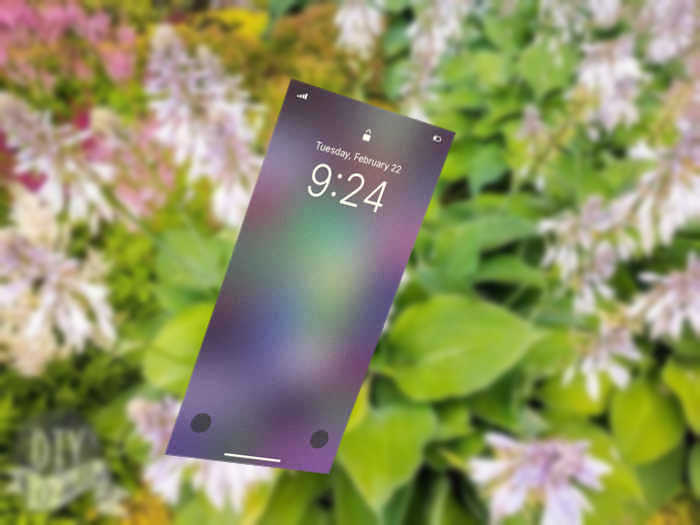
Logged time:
9h24
